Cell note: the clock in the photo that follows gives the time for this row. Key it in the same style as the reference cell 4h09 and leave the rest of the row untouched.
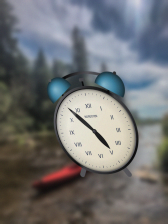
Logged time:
4h53
